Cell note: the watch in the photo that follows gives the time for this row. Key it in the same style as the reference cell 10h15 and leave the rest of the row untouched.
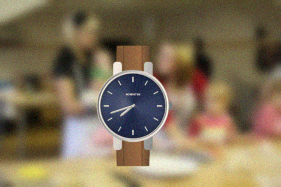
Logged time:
7h42
